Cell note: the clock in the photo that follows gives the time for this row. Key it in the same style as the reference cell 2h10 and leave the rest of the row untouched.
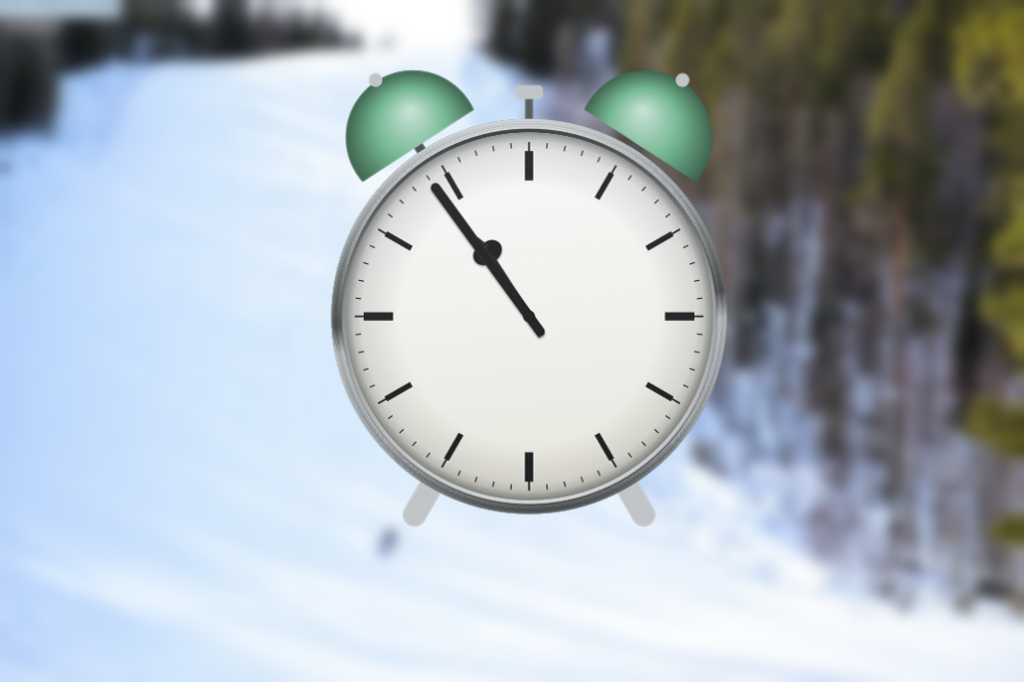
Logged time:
10h54
